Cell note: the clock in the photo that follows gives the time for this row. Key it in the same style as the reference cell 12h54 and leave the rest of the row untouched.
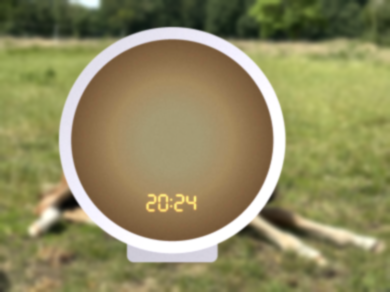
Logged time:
20h24
